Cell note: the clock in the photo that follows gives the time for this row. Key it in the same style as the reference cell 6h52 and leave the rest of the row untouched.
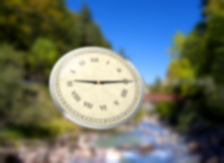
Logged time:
9h15
